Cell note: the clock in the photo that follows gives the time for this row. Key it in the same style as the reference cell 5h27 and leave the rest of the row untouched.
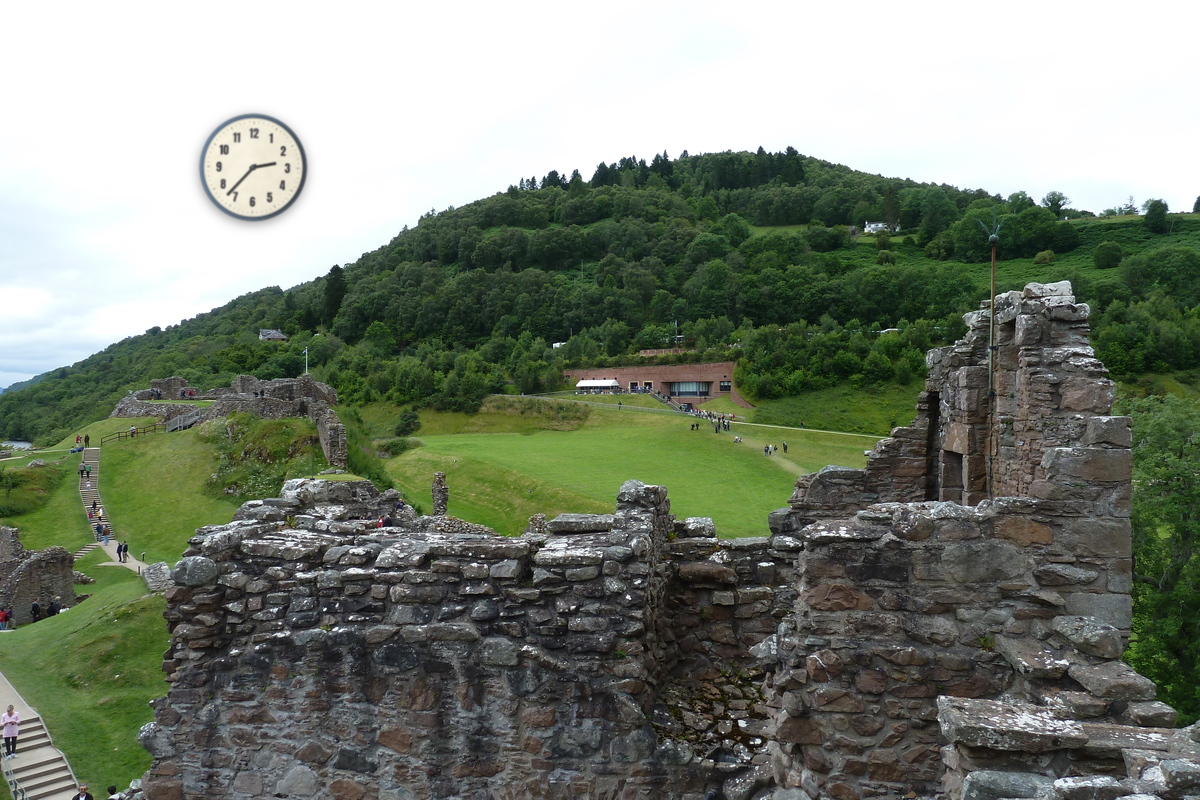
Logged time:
2h37
